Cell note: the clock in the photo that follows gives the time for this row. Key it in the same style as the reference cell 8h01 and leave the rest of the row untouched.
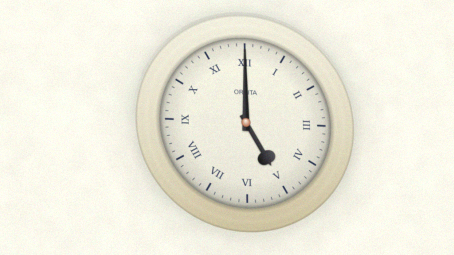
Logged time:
5h00
